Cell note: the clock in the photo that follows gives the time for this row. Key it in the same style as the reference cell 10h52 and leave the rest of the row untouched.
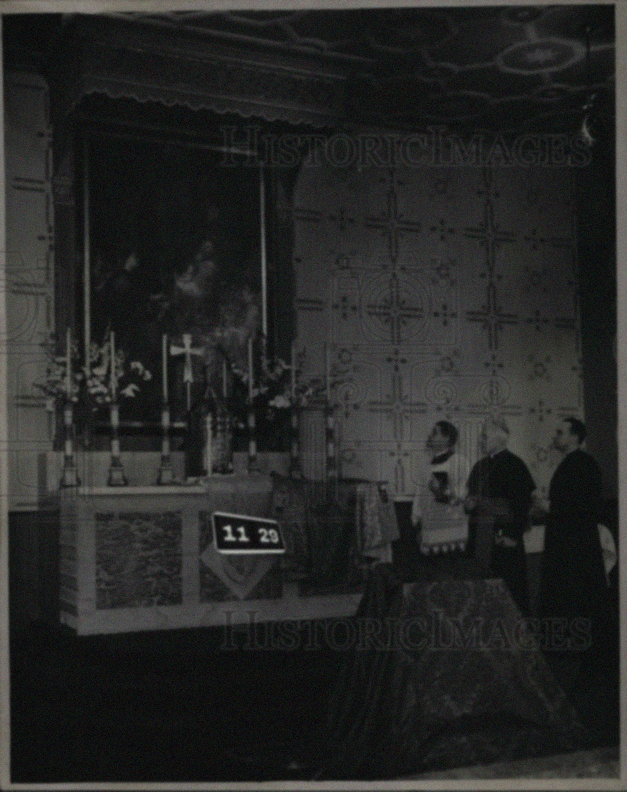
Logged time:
11h29
